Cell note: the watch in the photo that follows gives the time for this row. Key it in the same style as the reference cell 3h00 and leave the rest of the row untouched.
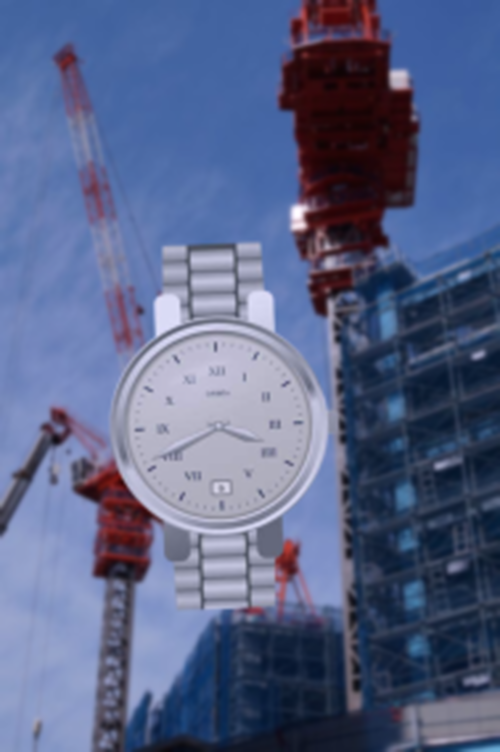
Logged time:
3h41
